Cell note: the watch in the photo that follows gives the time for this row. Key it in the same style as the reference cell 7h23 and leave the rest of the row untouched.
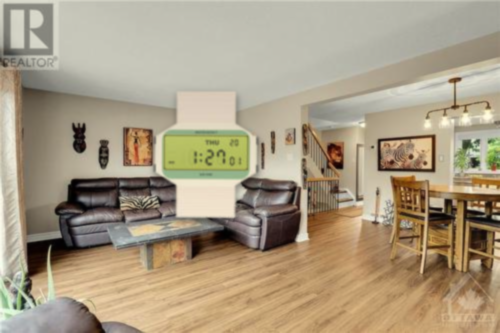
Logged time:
1h27
